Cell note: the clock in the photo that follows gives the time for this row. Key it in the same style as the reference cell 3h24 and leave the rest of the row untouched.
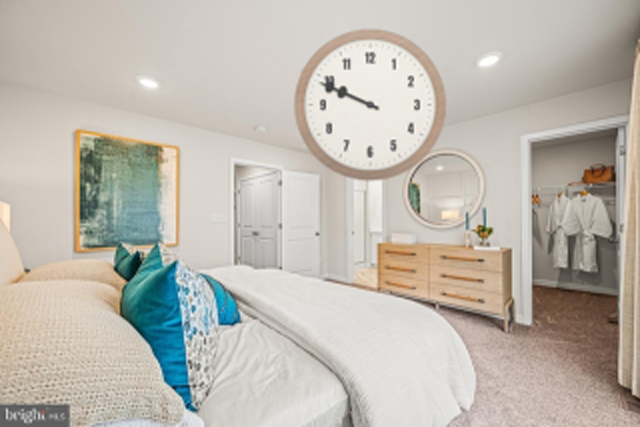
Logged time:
9h49
